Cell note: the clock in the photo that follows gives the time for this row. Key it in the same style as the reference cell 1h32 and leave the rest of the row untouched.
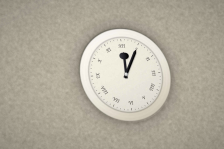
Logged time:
12h05
